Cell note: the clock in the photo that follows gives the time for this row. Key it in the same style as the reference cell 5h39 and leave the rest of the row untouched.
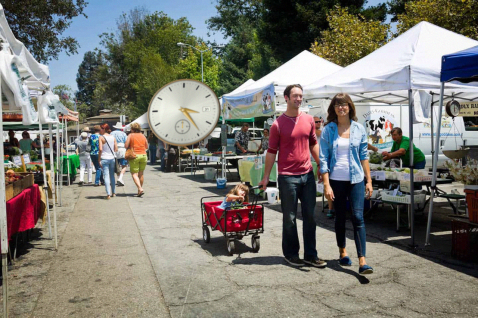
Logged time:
3h24
